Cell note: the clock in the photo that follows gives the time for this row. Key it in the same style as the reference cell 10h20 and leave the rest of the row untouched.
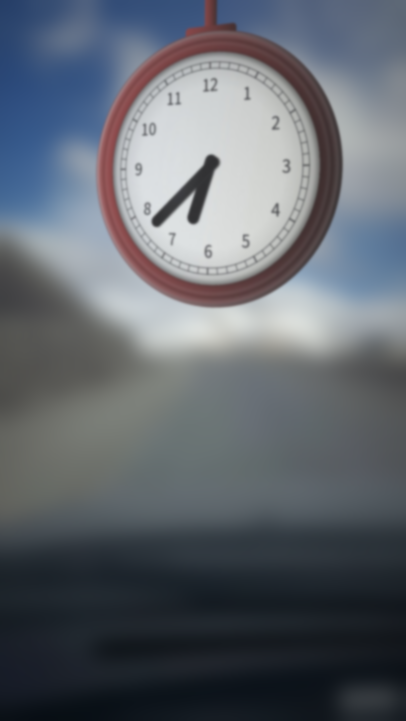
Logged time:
6h38
